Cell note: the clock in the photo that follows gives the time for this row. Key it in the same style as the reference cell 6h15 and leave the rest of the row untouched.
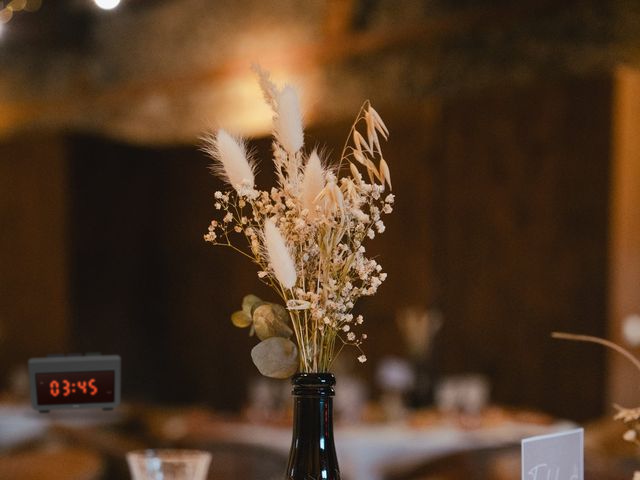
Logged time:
3h45
